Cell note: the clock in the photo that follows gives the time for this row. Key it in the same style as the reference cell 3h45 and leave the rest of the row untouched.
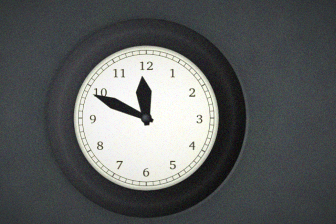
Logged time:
11h49
